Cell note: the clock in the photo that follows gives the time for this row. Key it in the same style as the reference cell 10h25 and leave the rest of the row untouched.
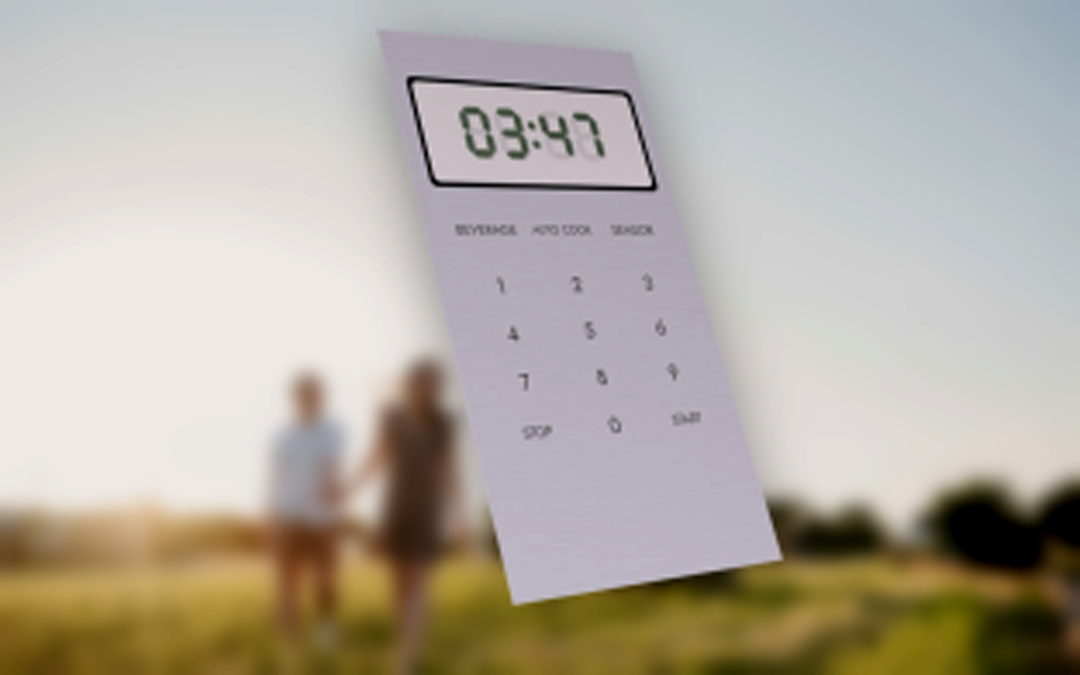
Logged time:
3h47
